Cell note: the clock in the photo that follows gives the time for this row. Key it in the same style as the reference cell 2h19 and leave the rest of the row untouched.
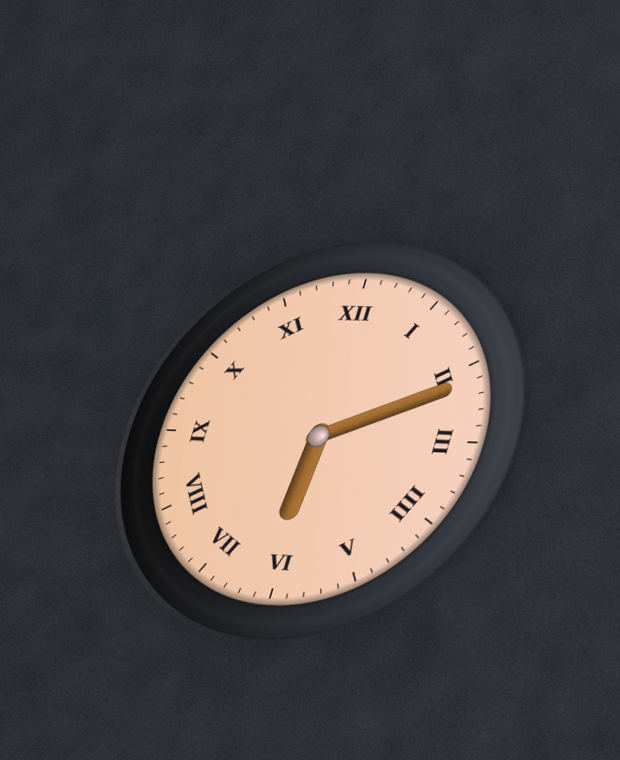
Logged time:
6h11
